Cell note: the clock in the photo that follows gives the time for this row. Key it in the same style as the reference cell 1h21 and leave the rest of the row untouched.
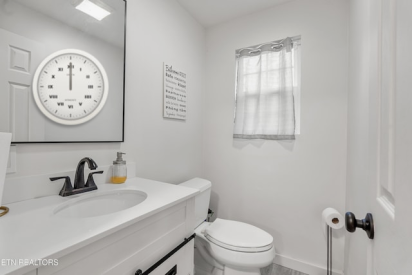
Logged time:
12h00
